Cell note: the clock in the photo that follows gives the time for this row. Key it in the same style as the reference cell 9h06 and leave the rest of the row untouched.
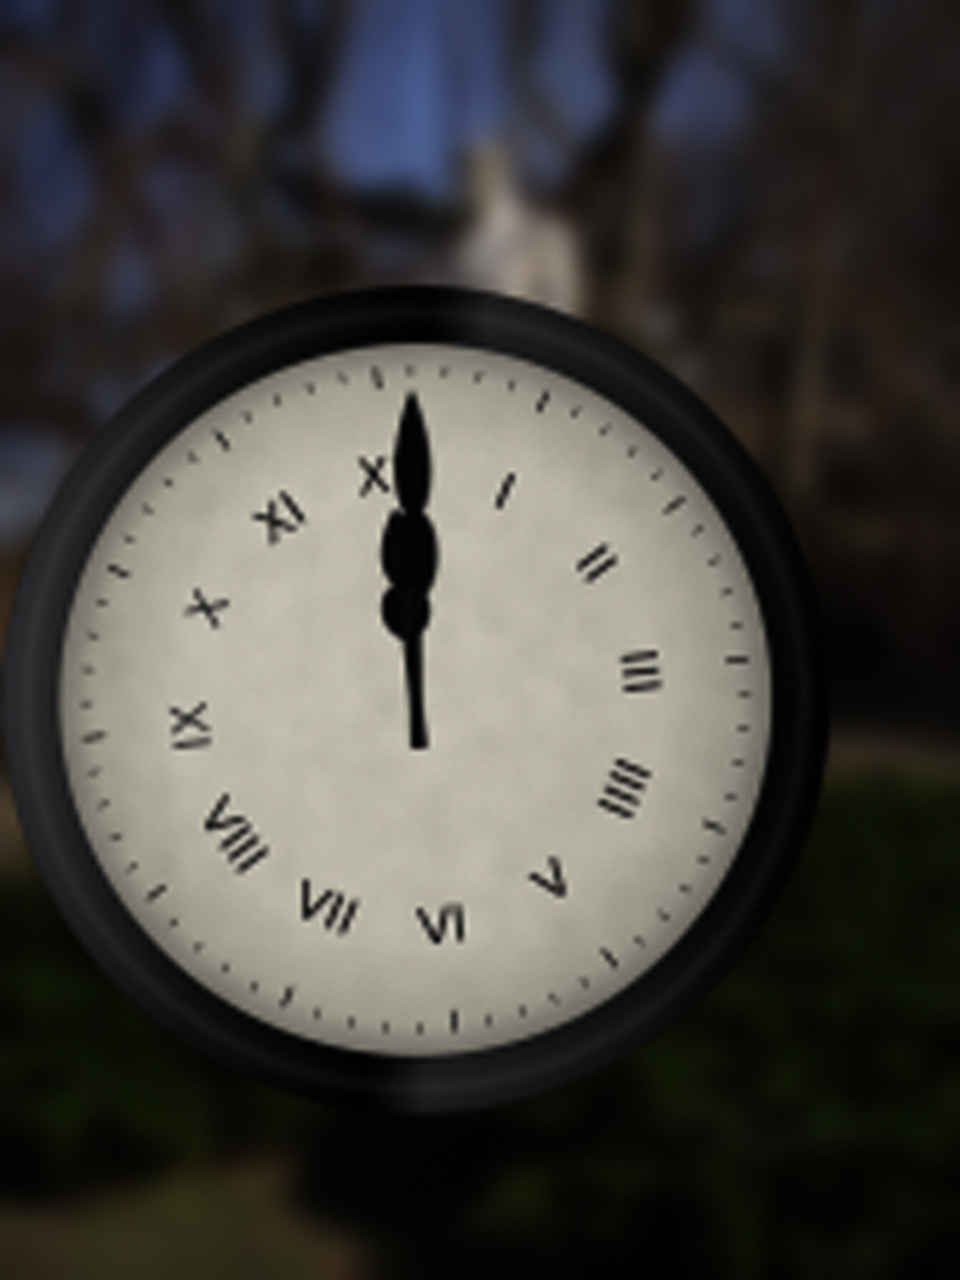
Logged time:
12h01
